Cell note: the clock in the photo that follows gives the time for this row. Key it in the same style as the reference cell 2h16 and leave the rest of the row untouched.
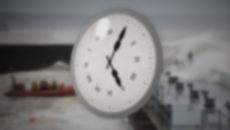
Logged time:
5h05
